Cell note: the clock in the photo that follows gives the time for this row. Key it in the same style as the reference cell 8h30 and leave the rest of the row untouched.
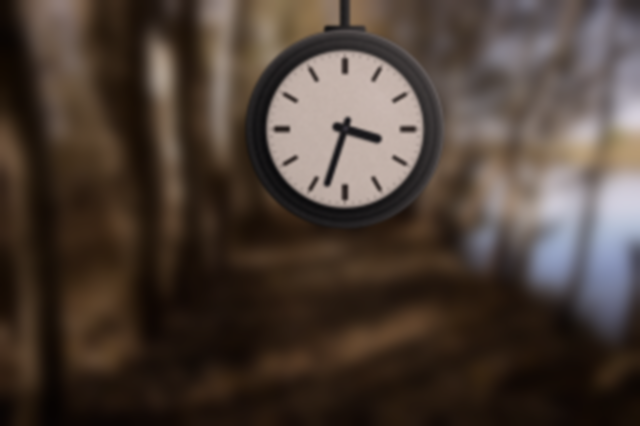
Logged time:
3h33
